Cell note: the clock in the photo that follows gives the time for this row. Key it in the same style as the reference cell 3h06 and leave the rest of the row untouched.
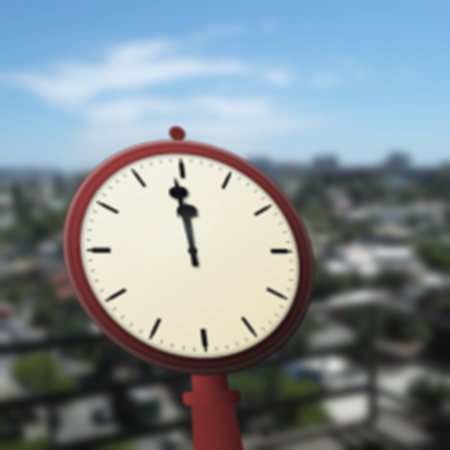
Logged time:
11h59
